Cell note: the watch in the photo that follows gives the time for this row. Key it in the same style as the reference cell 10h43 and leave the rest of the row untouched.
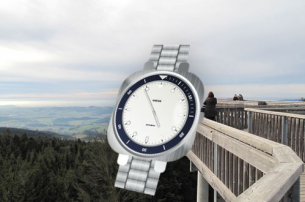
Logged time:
4h54
